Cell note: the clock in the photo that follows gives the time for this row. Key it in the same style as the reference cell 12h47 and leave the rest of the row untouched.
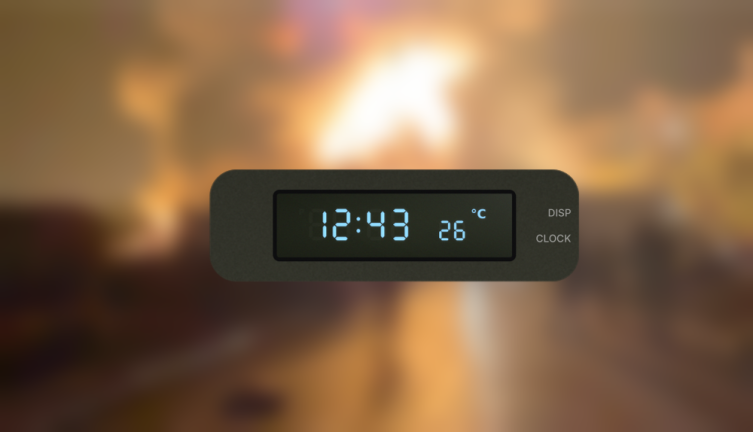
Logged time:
12h43
